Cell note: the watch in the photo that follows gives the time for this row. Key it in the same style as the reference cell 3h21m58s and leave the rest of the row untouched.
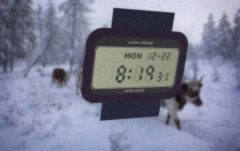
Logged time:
8h19m31s
